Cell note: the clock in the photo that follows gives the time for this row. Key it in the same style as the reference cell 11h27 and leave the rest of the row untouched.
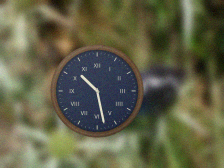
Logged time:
10h28
